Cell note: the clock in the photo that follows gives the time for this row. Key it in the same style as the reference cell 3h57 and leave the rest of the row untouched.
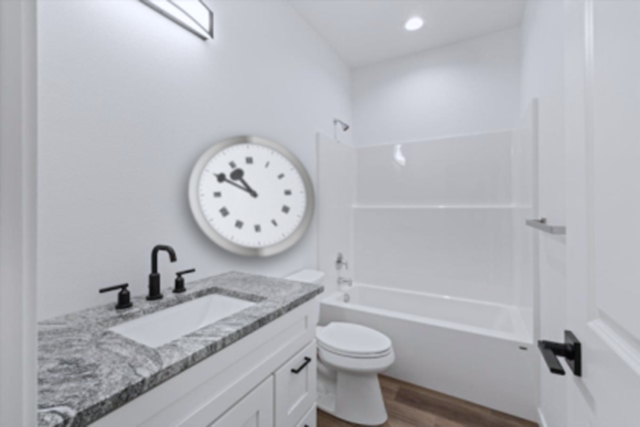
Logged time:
10h50
